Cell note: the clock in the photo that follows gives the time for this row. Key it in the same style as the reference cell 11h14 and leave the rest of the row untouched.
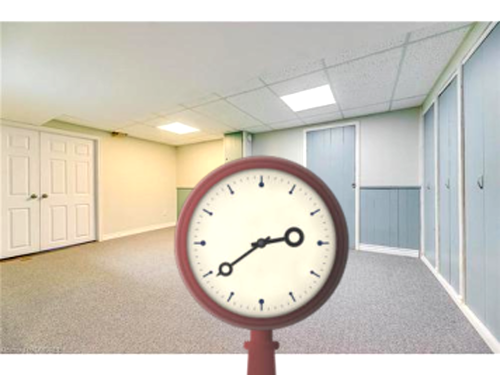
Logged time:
2h39
